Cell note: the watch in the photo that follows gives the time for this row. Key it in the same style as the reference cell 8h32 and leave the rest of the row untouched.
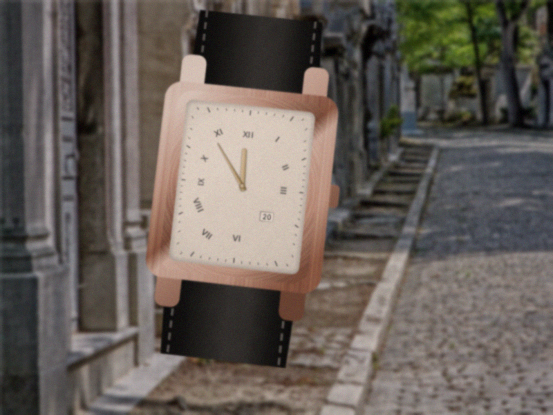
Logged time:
11h54
